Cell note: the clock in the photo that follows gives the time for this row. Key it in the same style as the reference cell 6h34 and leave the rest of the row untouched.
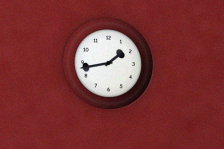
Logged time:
1h43
